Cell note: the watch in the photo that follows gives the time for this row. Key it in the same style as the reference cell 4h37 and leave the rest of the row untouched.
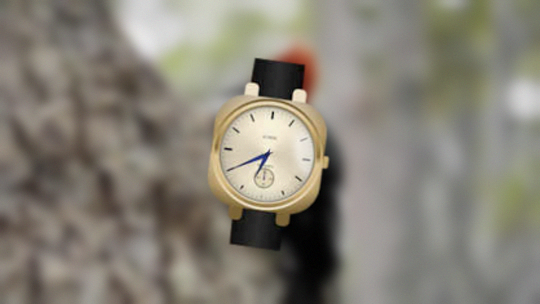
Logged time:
6h40
